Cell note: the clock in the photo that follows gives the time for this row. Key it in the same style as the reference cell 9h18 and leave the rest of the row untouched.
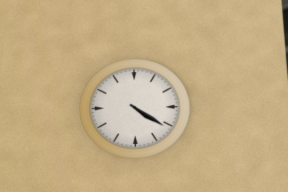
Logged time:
4h21
